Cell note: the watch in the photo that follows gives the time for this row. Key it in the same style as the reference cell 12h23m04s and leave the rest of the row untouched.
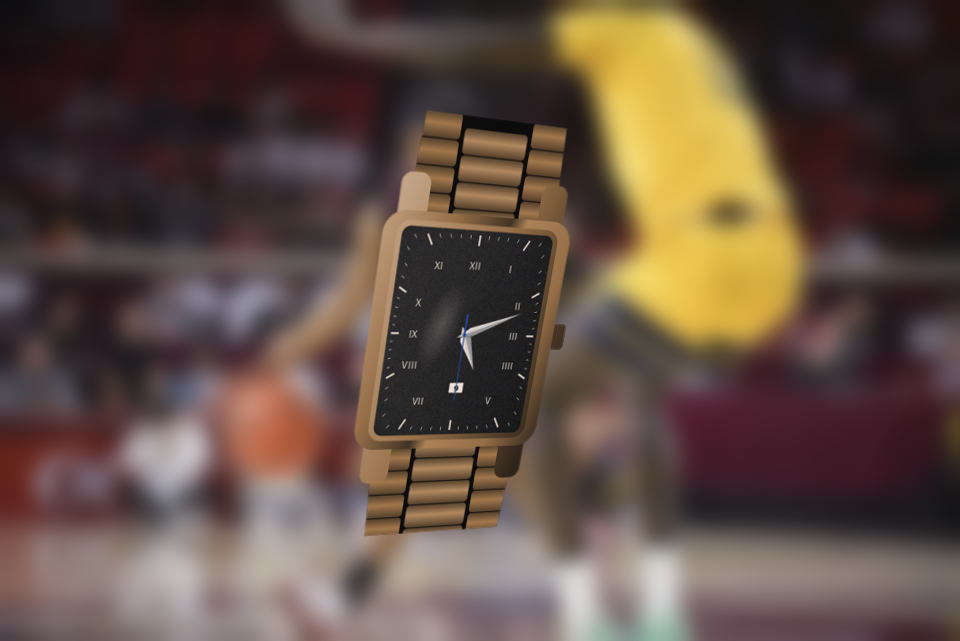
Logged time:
5h11m30s
